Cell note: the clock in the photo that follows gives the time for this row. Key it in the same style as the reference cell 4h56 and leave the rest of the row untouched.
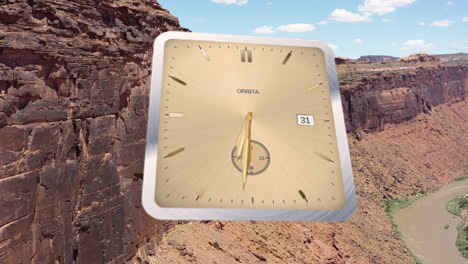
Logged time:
6h31
